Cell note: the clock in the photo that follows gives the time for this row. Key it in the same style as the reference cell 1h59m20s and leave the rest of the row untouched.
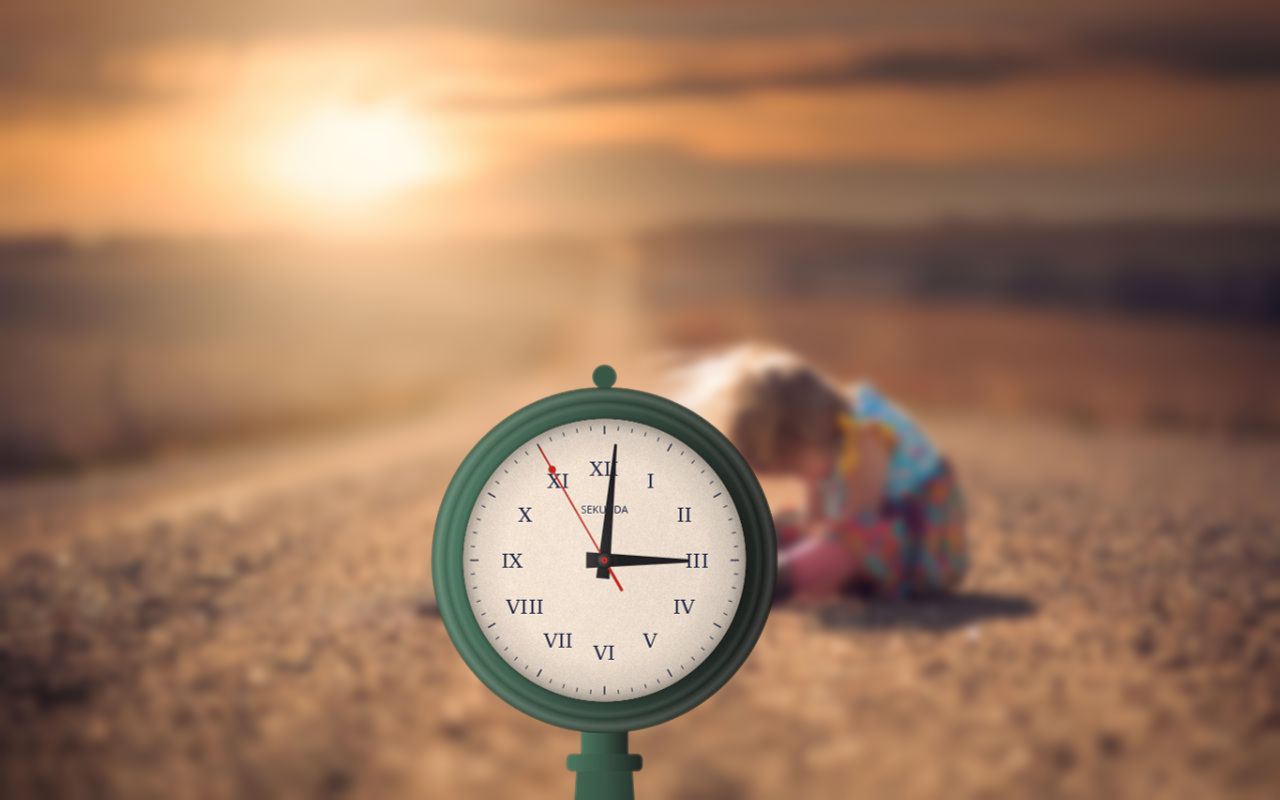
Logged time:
3h00m55s
